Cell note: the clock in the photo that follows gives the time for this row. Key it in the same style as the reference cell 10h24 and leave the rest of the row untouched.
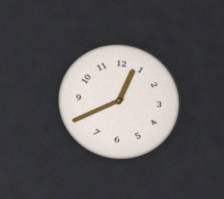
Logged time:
12h40
